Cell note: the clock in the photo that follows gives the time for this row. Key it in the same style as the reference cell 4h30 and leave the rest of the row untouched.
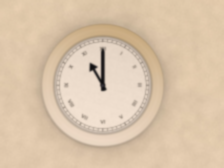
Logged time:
11h00
